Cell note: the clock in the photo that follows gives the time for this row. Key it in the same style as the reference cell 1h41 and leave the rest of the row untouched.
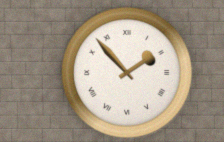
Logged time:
1h53
